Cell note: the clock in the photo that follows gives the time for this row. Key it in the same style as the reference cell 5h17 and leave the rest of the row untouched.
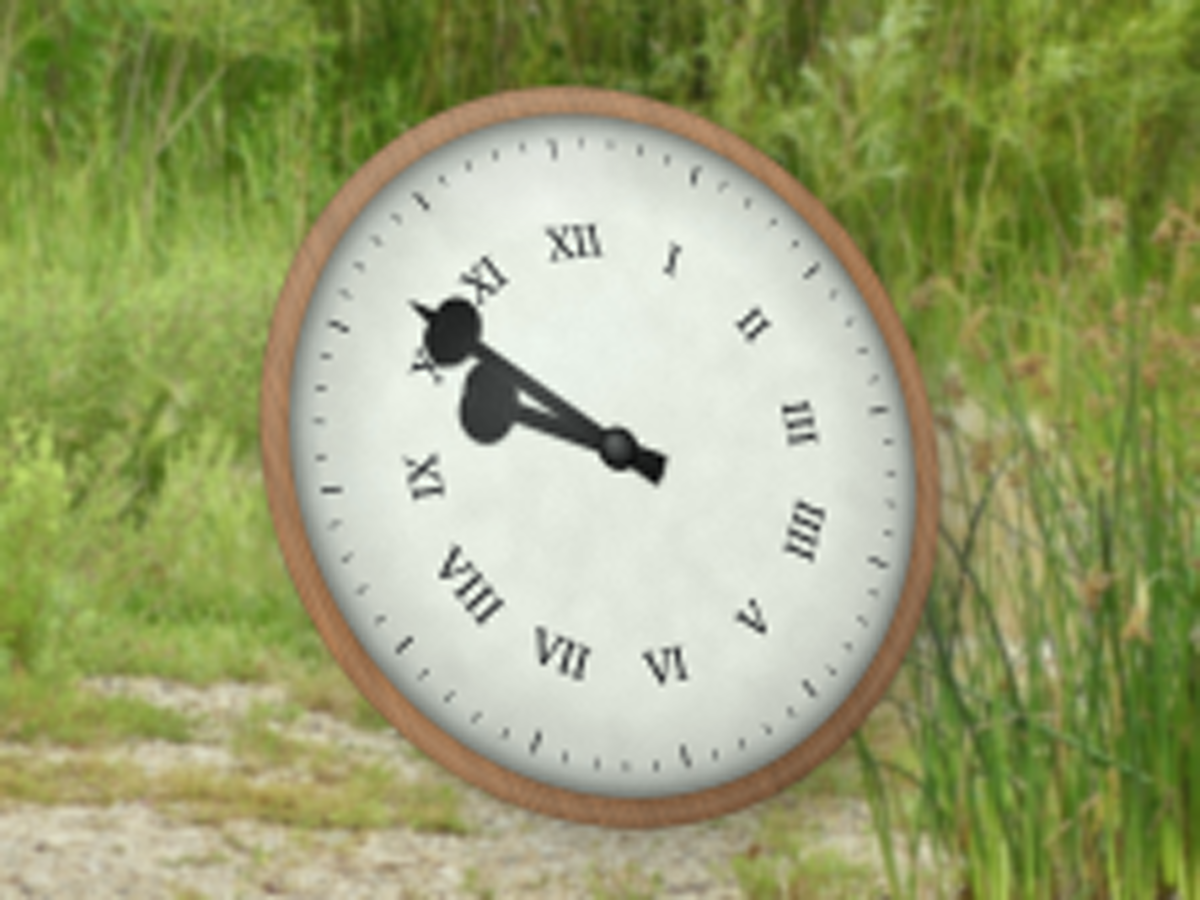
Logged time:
9h52
